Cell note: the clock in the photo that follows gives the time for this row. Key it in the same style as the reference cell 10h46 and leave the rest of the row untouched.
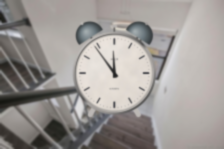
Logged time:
11h54
